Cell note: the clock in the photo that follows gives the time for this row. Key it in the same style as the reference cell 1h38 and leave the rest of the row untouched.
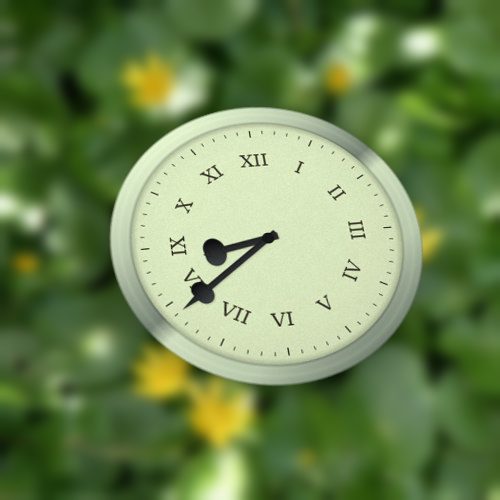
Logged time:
8h39
